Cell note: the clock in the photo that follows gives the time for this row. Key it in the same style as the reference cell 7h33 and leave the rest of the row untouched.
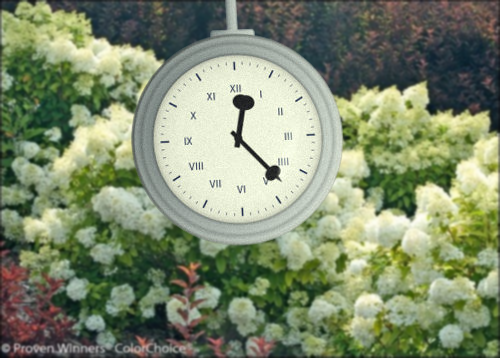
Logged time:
12h23
